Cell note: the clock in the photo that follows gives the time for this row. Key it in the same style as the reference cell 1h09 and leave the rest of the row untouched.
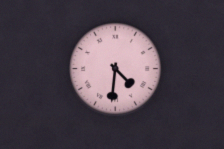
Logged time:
4h31
